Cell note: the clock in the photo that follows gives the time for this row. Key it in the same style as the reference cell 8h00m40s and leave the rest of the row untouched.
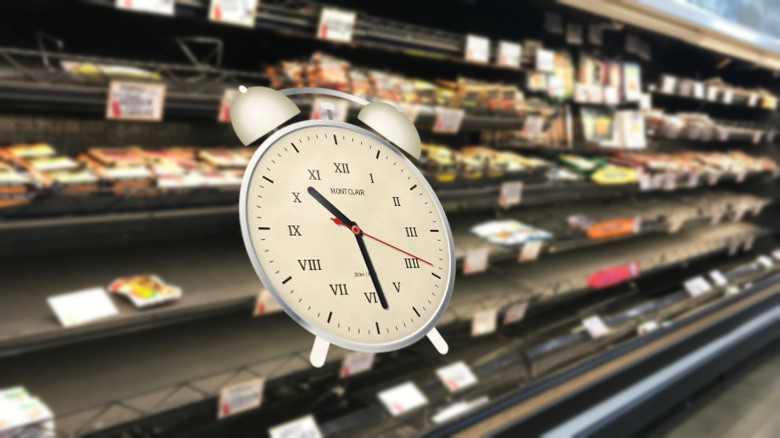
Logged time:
10h28m19s
